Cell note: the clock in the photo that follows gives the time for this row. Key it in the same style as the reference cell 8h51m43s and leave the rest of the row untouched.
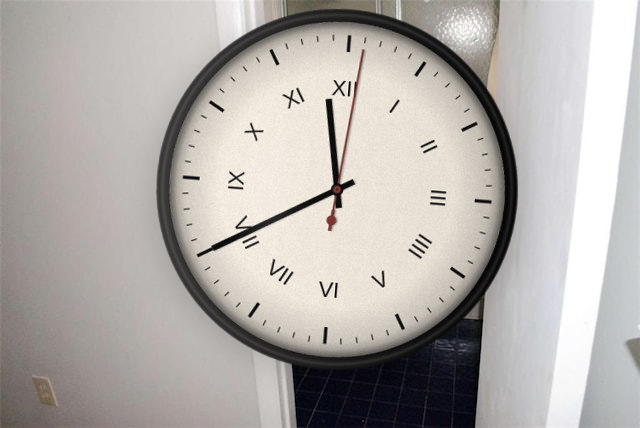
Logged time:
11h40m01s
